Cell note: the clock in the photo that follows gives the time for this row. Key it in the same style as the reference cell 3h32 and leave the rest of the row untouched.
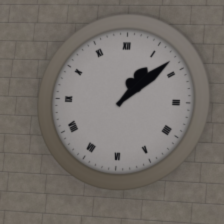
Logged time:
1h08
